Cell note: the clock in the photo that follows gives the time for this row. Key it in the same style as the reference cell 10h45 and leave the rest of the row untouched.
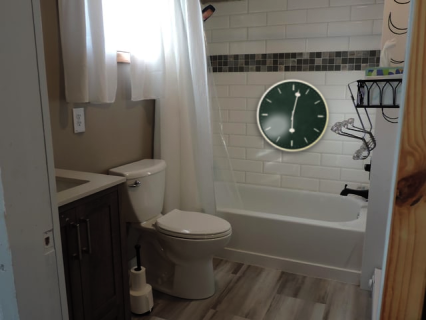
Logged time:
6h02
